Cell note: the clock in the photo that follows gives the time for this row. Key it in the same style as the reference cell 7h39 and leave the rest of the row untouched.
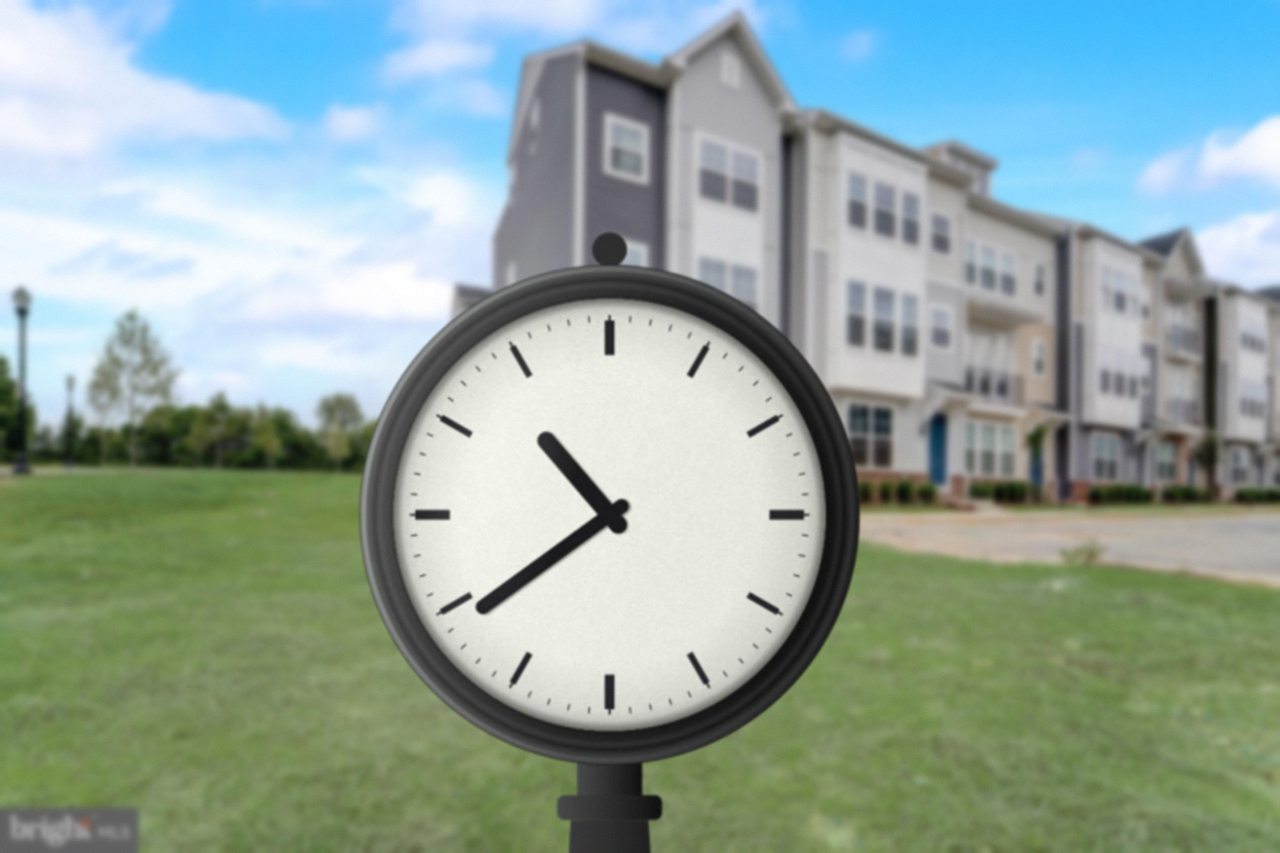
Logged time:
10h39
